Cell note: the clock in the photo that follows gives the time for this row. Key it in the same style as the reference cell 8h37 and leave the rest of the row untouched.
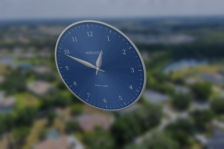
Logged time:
12h49
